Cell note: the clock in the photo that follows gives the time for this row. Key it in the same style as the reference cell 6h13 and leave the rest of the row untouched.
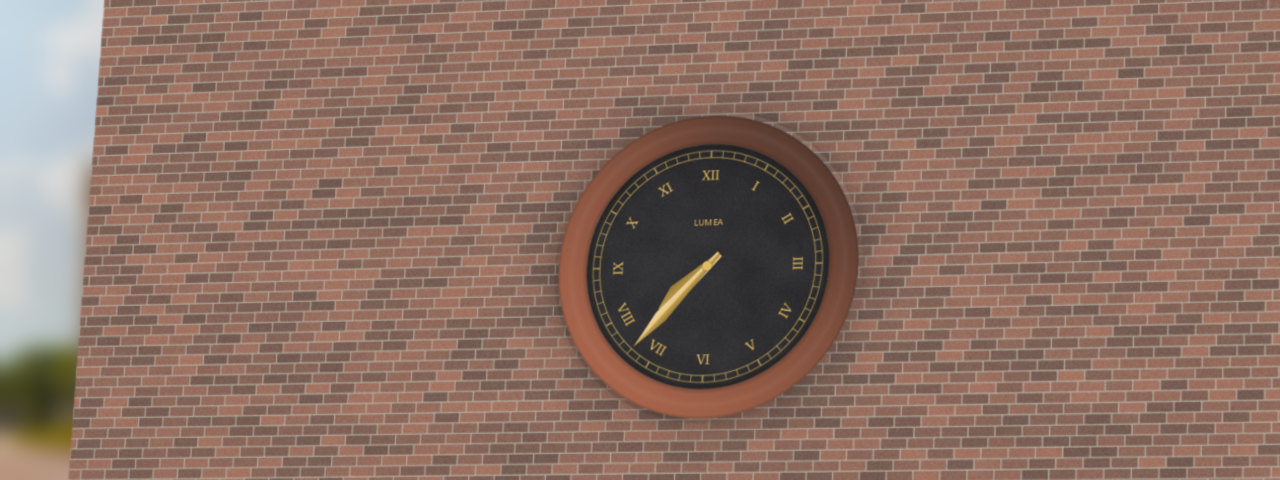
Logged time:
7h37
